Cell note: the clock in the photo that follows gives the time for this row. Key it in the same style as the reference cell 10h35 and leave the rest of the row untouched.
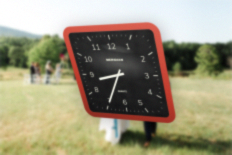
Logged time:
8h35
